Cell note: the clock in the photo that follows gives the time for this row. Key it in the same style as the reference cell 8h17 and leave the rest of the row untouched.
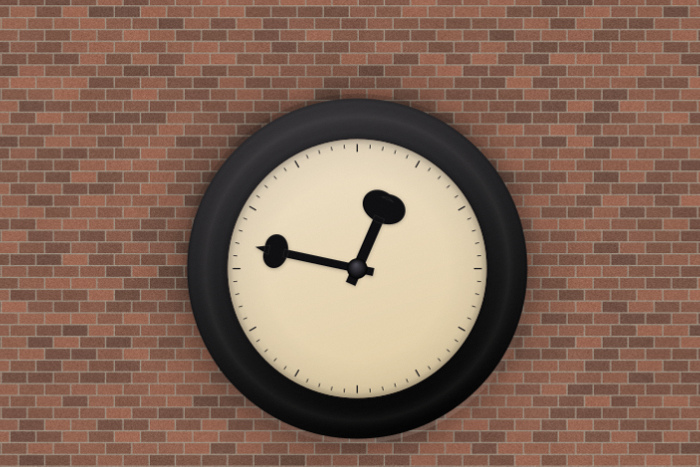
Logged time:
12h47
